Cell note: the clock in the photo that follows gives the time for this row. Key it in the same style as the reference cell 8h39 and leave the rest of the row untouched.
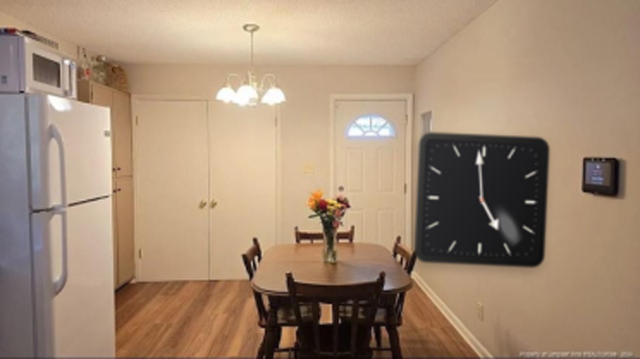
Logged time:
4h59
